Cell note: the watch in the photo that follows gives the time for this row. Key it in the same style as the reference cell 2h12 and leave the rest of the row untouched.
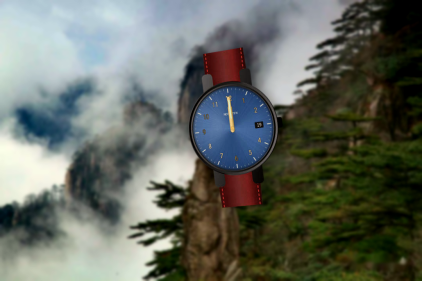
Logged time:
12h00
